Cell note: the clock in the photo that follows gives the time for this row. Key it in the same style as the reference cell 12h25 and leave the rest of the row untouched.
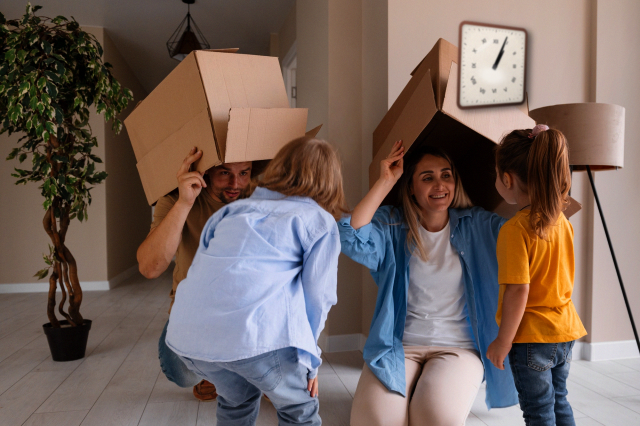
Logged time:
1h04
